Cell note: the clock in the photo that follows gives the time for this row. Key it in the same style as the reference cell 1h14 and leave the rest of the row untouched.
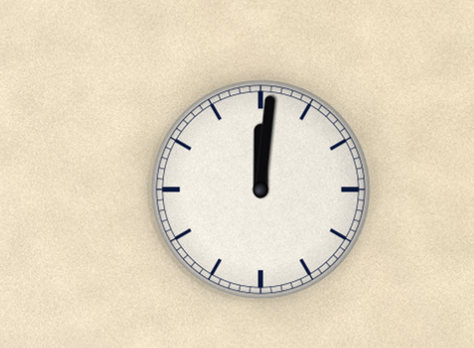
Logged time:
12h01
